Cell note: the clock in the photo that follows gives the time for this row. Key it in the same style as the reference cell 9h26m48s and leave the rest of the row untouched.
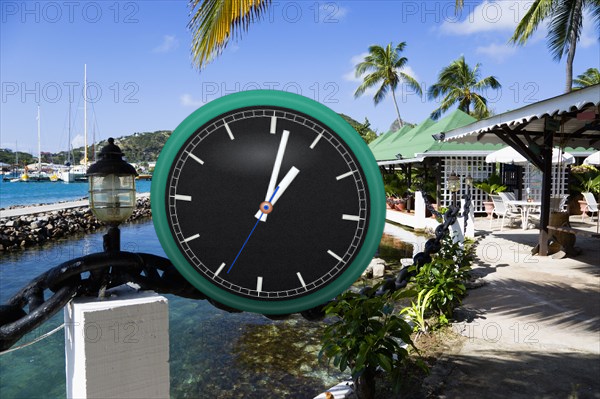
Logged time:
1h01m34s
